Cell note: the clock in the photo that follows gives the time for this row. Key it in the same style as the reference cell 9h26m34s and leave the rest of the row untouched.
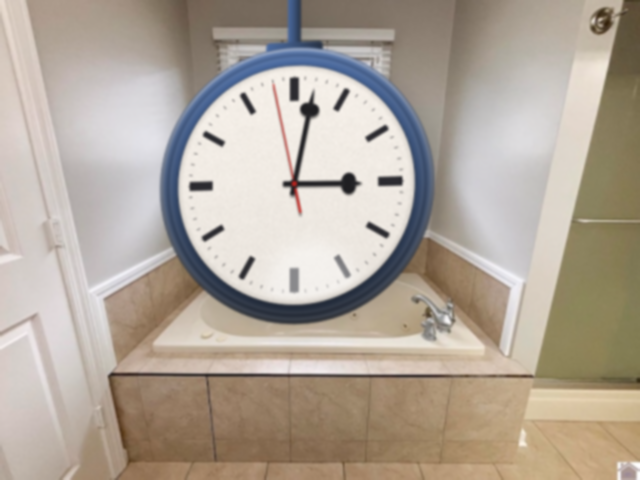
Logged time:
3h01m58s
